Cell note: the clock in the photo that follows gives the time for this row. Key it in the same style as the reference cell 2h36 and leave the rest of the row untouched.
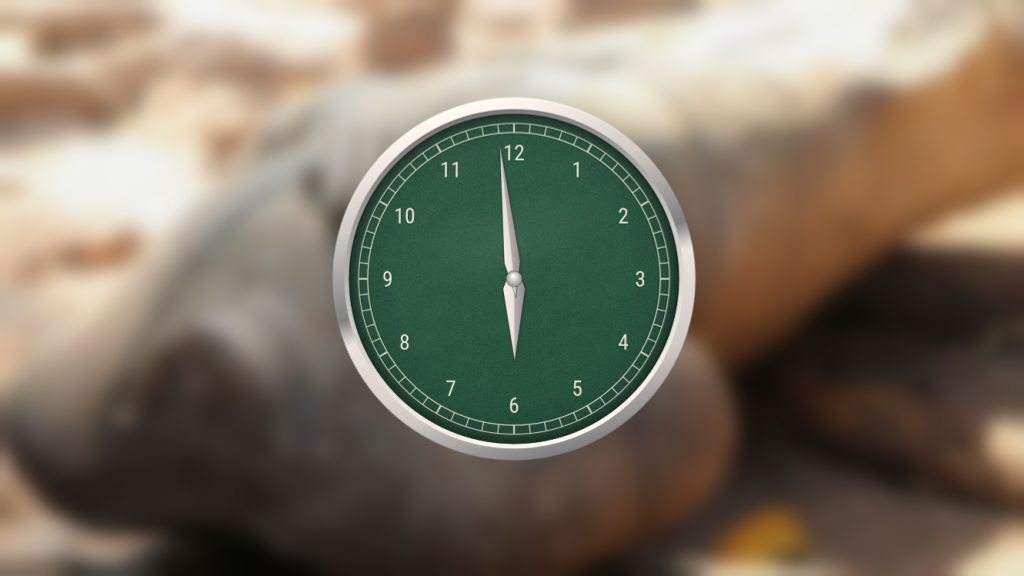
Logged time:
5h59
